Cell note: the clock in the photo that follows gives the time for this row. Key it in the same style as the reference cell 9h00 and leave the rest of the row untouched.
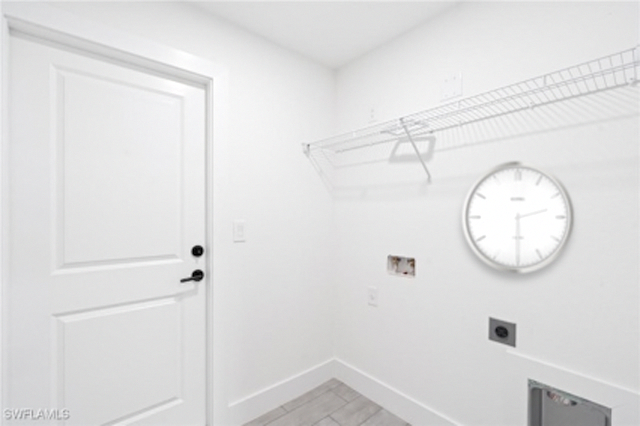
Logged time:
2h30
